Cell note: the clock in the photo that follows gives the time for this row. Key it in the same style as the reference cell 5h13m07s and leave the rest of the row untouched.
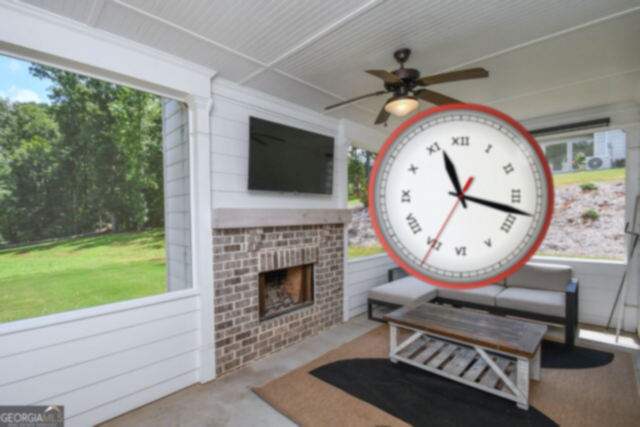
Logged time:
11h17m35s
